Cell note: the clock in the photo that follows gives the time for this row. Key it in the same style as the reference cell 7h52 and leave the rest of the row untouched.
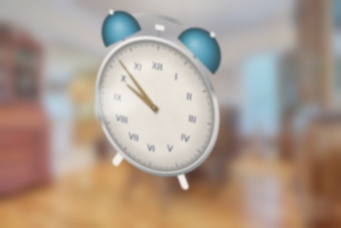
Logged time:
9h52
